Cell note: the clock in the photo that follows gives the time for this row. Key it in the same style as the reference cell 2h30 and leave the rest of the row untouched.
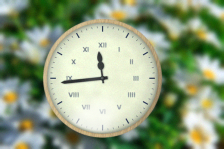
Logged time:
11h44
